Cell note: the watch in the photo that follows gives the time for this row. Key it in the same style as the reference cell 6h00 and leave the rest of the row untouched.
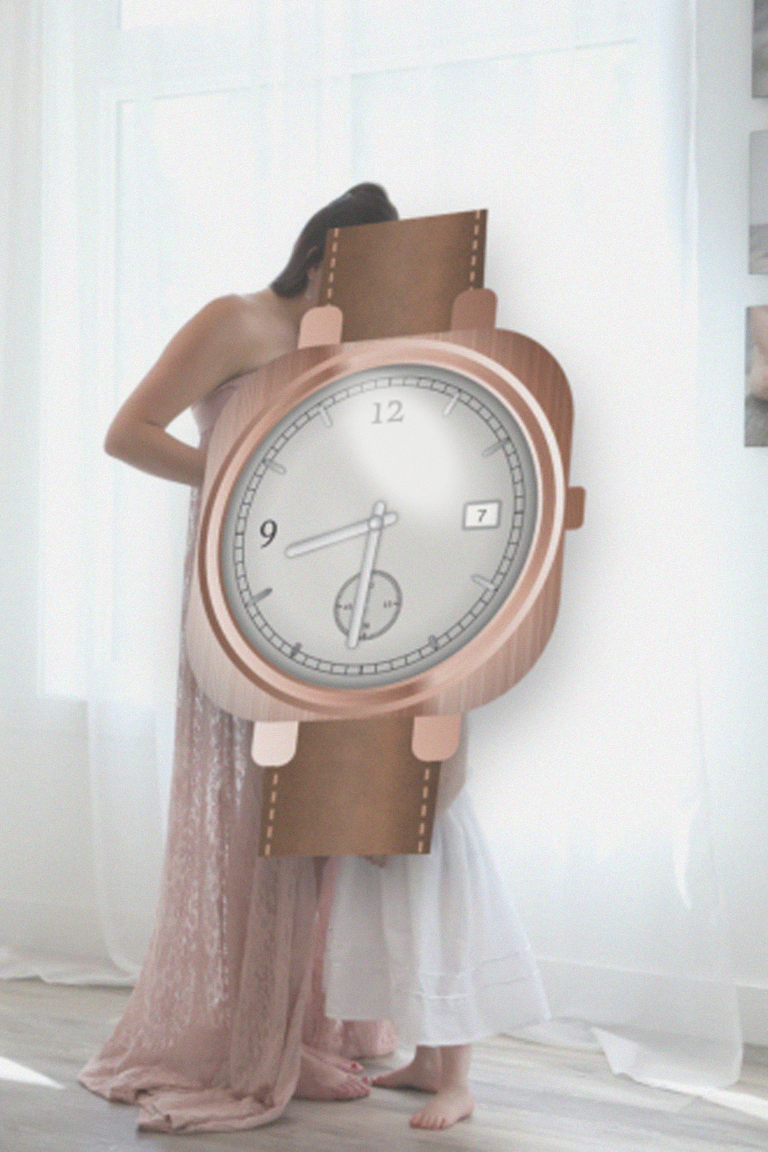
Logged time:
8h31
